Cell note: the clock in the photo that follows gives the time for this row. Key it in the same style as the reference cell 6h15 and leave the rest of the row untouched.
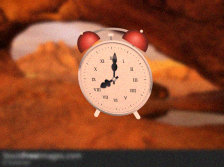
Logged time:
8h01
